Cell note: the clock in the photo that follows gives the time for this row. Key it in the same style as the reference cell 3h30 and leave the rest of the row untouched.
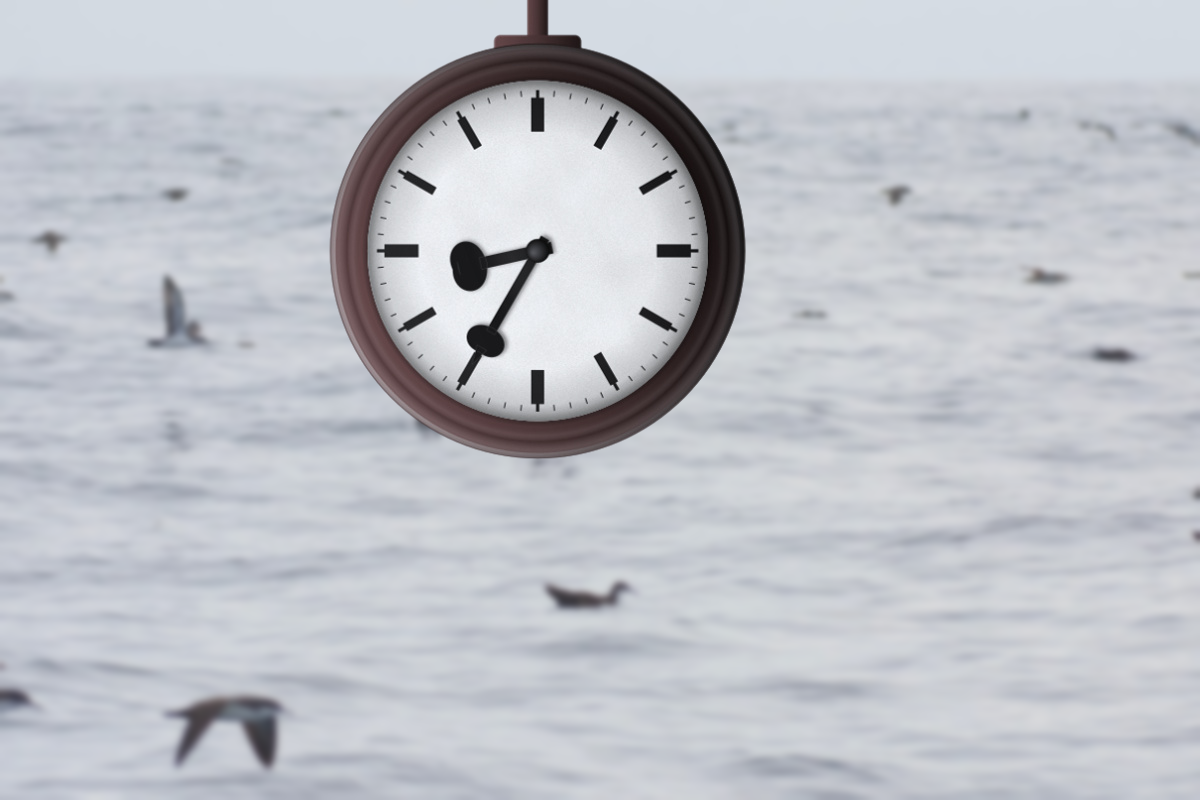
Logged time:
8h35
